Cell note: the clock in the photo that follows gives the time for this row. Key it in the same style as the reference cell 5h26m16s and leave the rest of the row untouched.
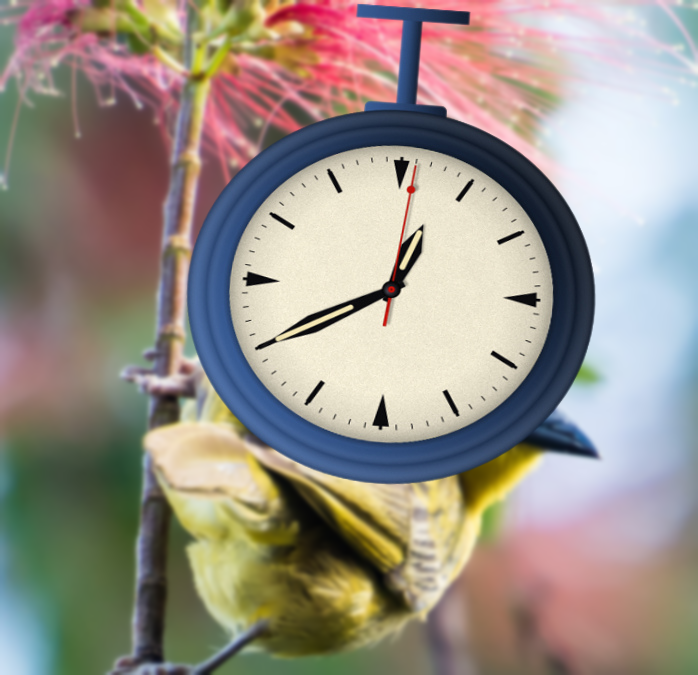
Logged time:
12h40m01s
